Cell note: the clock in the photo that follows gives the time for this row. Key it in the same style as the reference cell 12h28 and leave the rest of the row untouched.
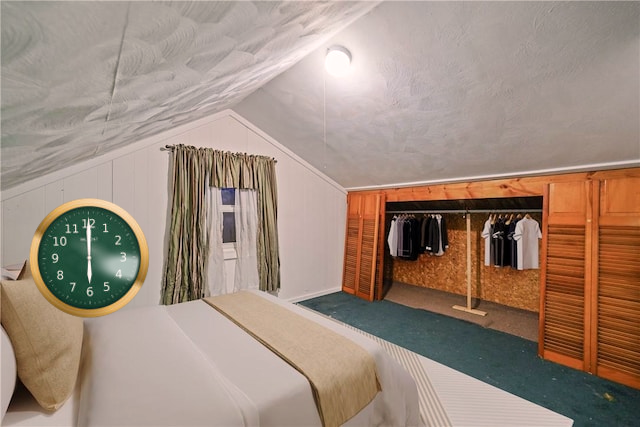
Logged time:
6h00
